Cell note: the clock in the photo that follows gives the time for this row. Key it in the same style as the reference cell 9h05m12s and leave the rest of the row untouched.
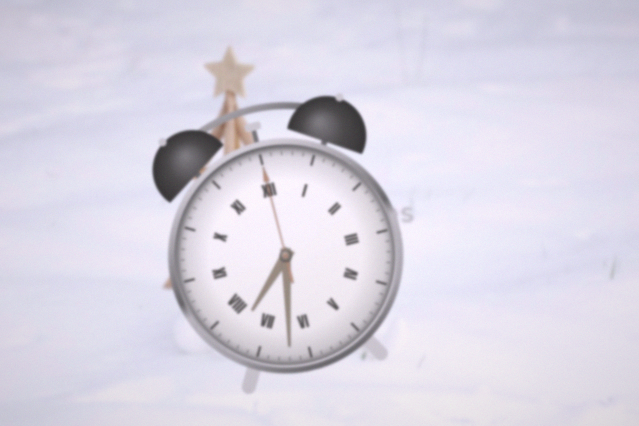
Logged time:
7h32m00s
